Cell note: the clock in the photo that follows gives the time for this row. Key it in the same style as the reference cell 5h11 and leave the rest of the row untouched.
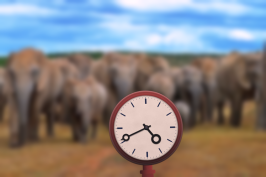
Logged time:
4h41
